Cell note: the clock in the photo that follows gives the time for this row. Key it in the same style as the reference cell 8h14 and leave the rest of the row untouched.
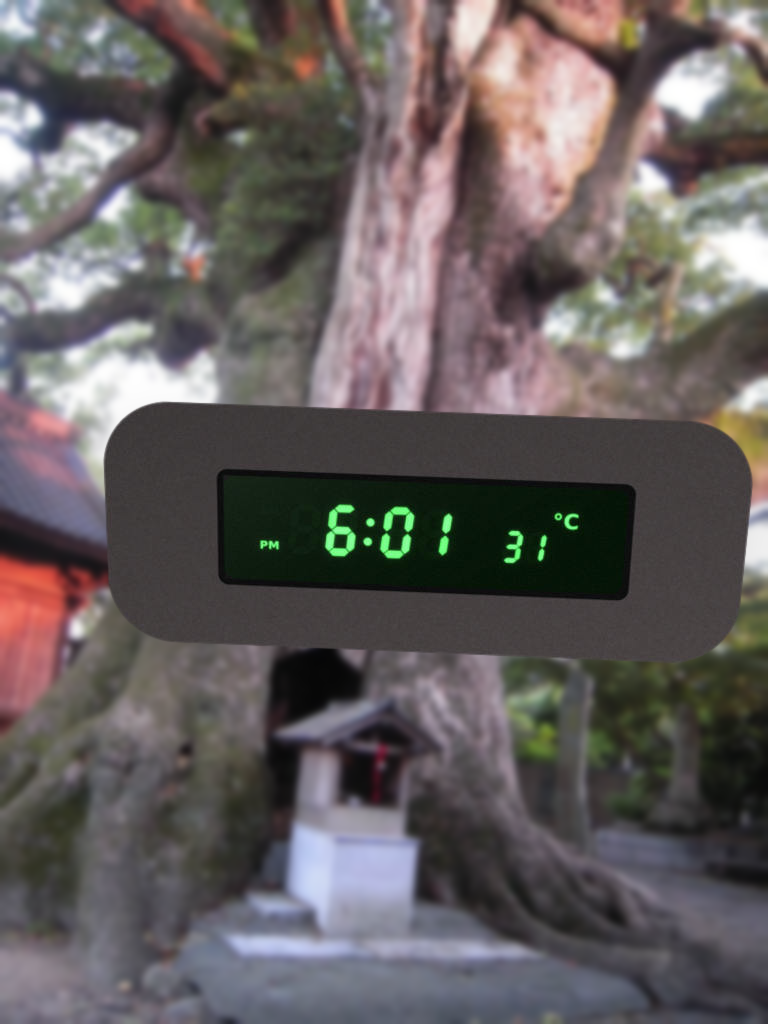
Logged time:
6h01
